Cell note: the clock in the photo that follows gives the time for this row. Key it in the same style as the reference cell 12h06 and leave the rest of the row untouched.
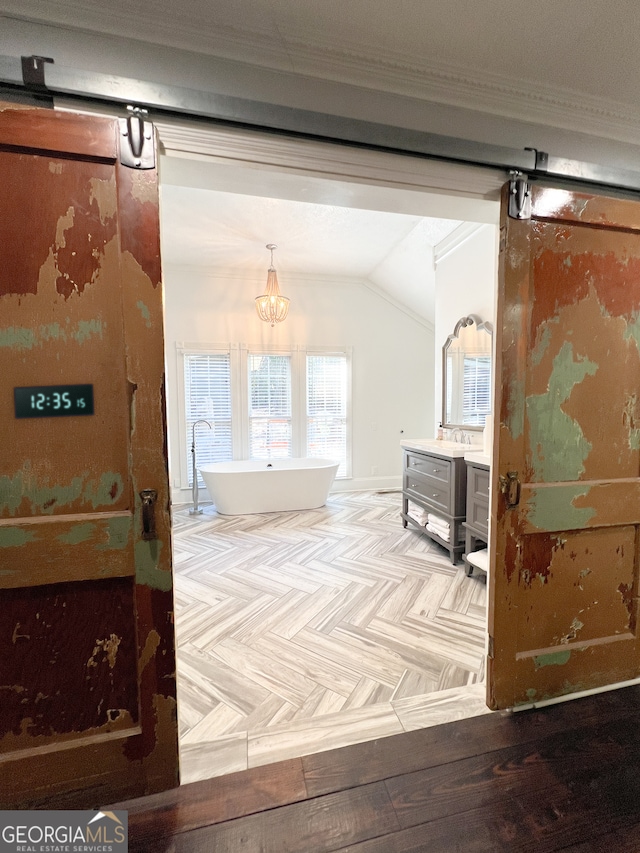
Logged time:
12h35
